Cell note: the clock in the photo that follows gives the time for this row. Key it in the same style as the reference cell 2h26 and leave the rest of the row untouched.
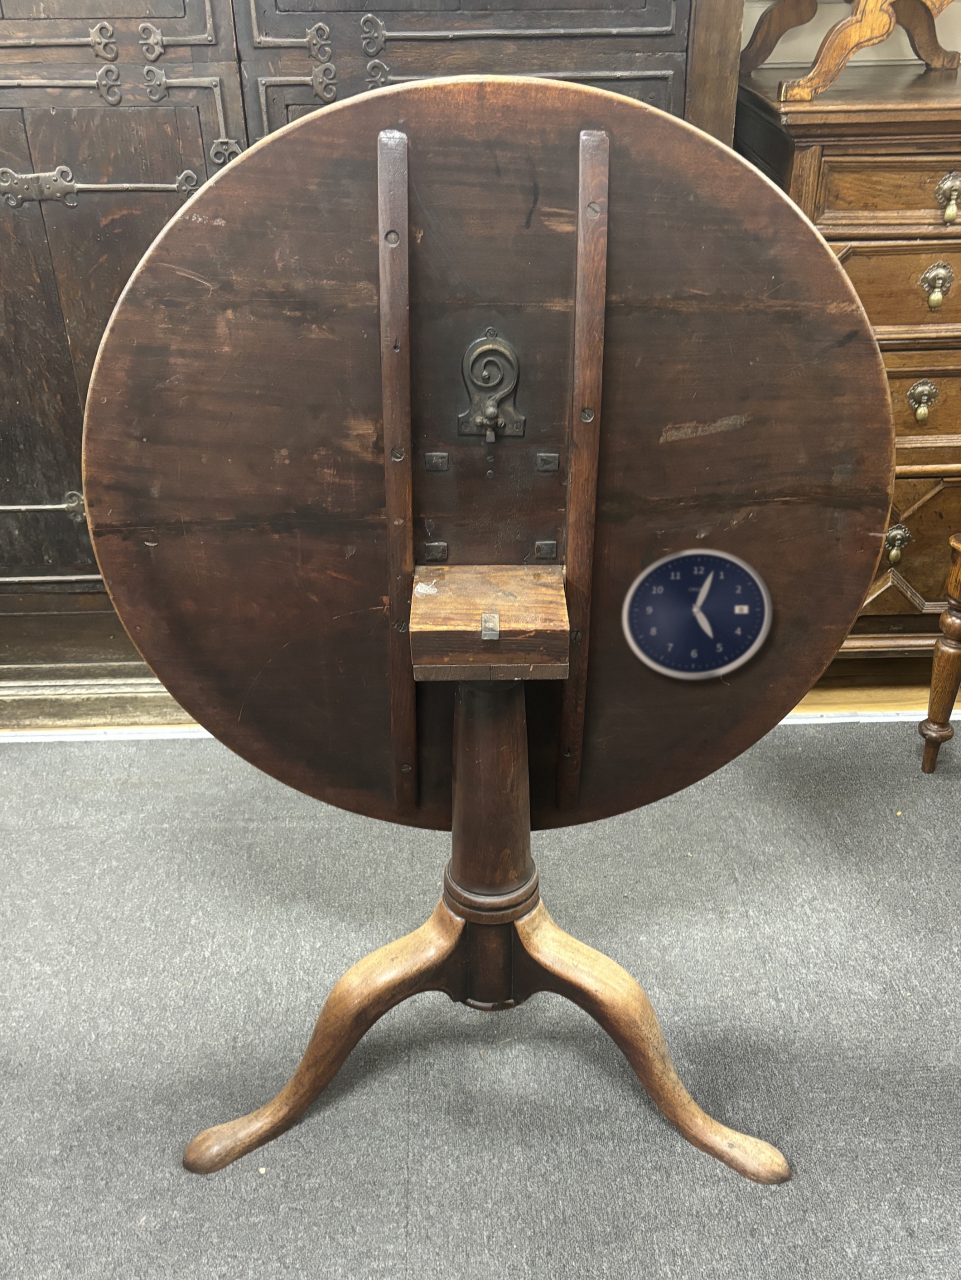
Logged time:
5h03
